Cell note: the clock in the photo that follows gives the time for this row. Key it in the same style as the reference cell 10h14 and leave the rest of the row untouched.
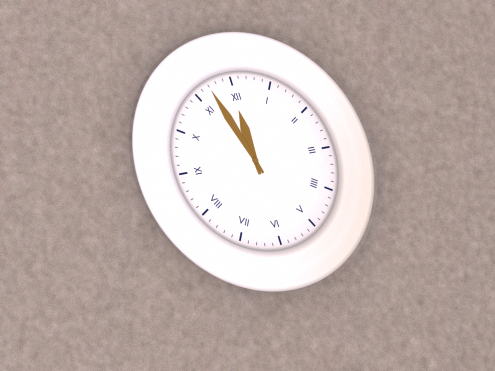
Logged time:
11h57
